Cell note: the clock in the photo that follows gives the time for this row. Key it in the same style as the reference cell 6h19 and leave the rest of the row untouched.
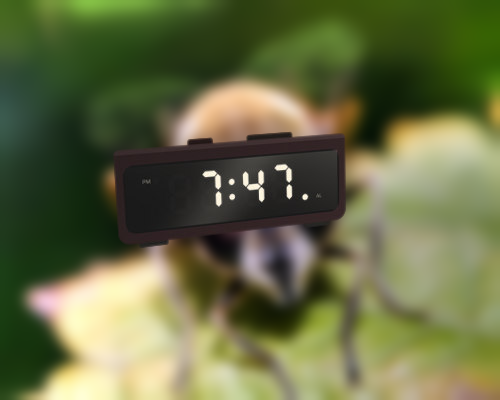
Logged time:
7h47
